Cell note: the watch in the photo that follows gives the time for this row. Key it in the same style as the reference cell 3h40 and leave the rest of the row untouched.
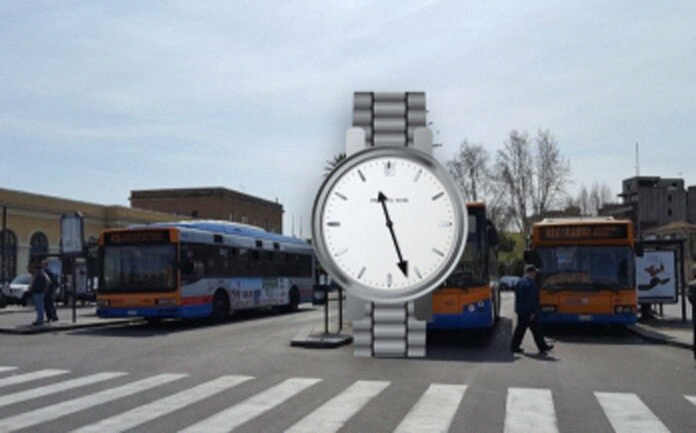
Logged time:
11h27
